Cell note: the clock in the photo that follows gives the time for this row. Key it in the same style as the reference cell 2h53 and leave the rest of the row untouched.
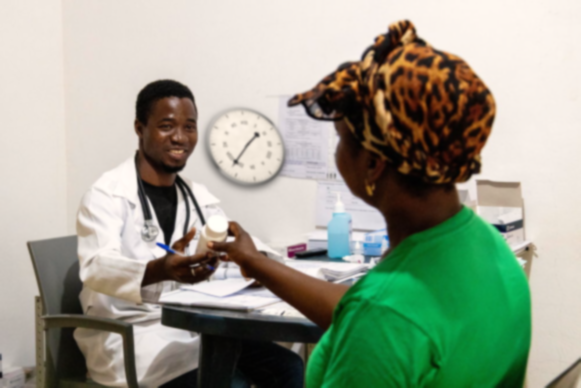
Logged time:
1h37
